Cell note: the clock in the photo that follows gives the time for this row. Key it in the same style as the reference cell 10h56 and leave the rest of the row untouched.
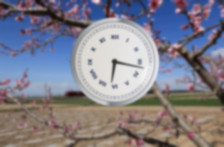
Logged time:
6h17
